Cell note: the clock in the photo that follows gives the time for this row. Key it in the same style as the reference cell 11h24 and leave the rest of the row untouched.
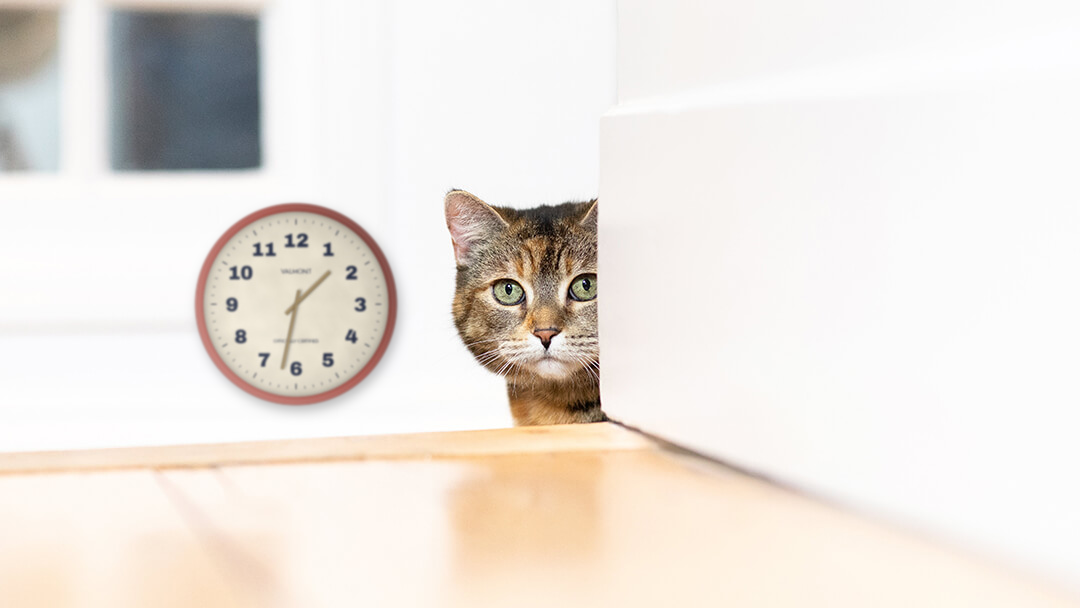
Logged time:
1h32
